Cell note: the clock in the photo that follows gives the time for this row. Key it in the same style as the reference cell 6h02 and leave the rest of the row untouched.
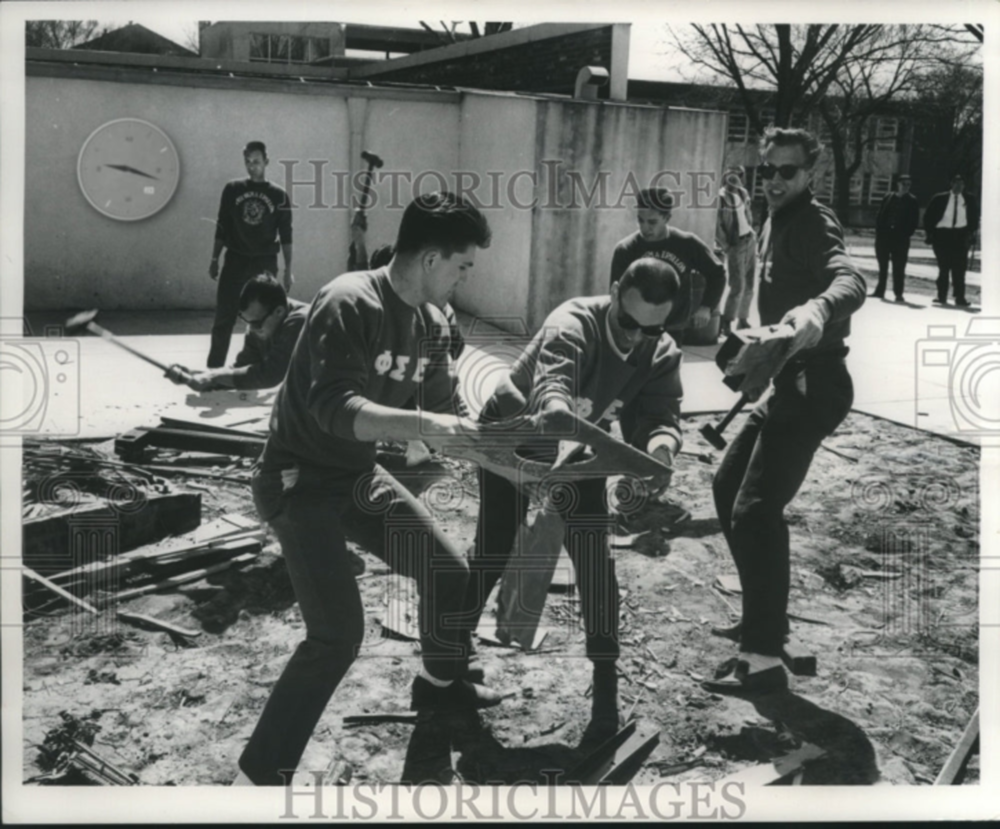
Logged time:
9h18
